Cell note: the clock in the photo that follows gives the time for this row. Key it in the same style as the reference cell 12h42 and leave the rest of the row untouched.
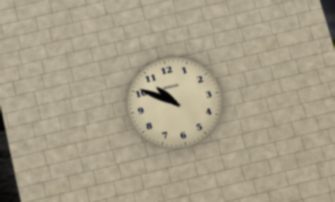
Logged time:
10h51
